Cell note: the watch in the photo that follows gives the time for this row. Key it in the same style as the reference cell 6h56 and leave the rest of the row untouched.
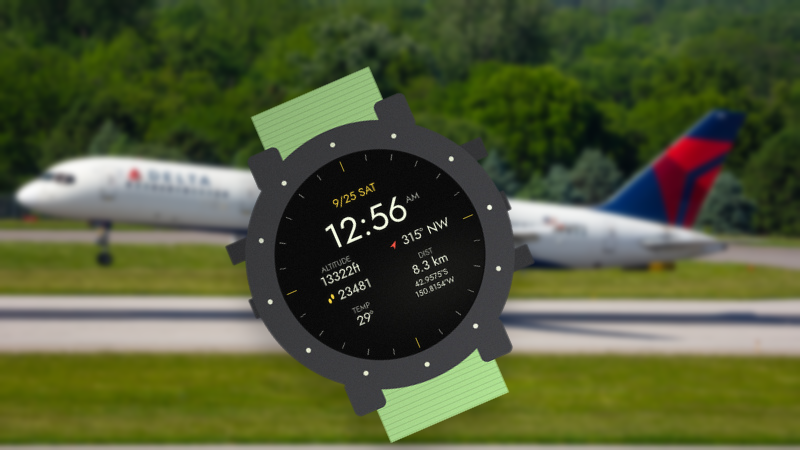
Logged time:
12h56
